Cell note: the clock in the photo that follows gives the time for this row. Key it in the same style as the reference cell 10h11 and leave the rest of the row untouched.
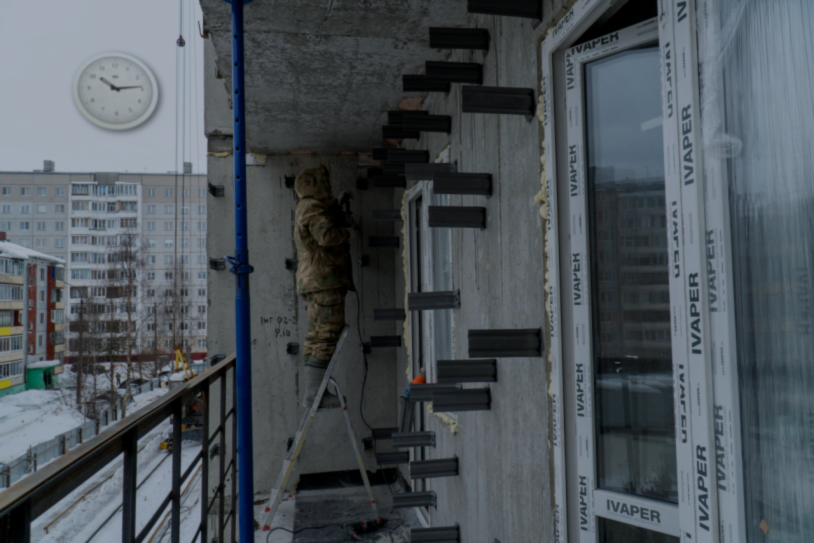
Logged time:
10h14
